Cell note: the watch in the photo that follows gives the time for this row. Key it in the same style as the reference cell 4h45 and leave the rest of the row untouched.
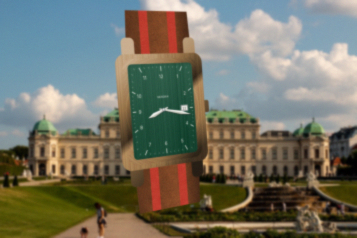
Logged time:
8h17
